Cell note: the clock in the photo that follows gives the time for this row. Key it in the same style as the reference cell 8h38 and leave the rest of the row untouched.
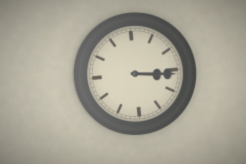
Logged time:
3h16
